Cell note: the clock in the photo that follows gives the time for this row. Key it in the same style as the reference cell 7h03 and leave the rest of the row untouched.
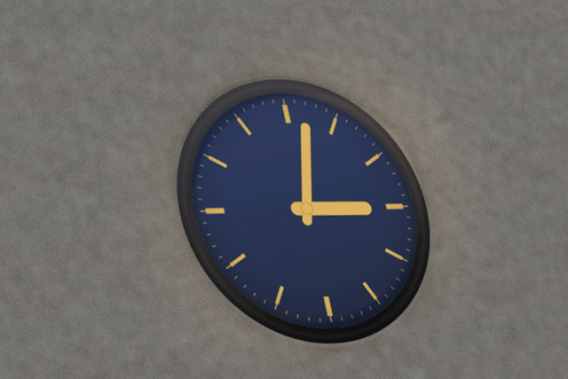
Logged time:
3h02
